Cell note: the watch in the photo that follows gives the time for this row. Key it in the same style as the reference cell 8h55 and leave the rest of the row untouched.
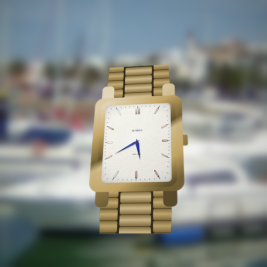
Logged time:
5h40
